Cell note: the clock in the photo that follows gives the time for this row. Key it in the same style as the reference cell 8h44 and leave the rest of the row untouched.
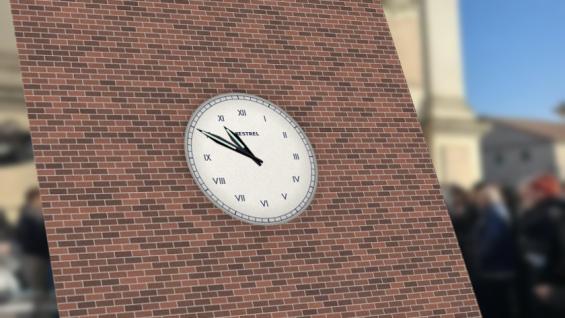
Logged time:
10h50
